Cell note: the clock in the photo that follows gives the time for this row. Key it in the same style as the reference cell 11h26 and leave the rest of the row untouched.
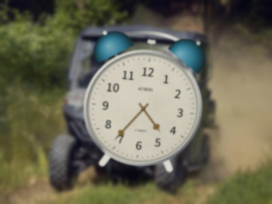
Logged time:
4h36
